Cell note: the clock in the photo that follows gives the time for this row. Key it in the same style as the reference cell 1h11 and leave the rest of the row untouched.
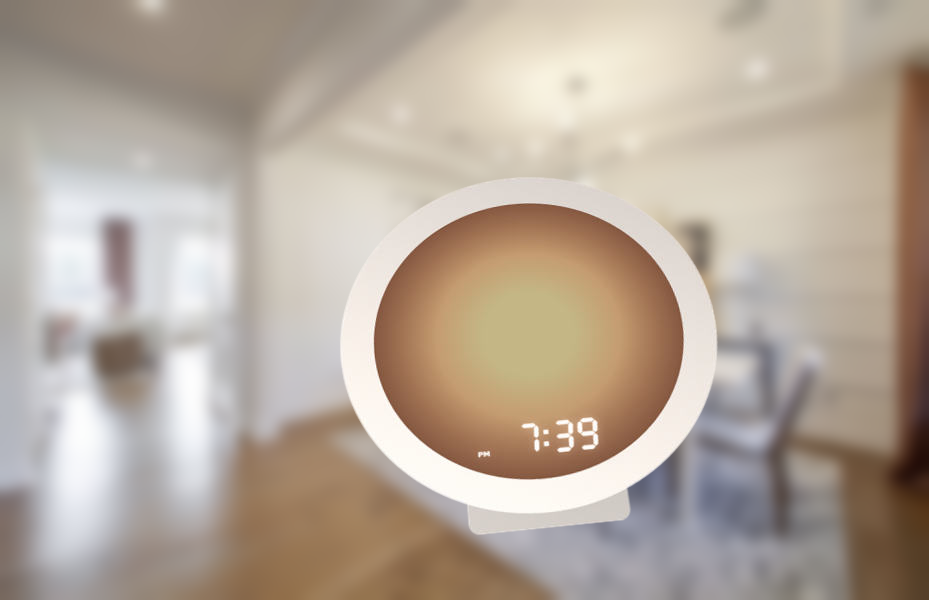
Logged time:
7h39
